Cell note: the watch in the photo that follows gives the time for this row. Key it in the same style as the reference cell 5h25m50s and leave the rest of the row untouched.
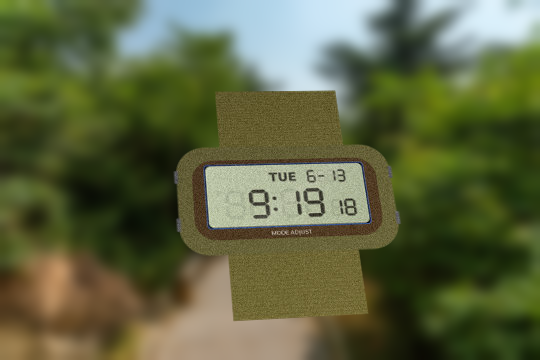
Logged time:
9h19m18s
